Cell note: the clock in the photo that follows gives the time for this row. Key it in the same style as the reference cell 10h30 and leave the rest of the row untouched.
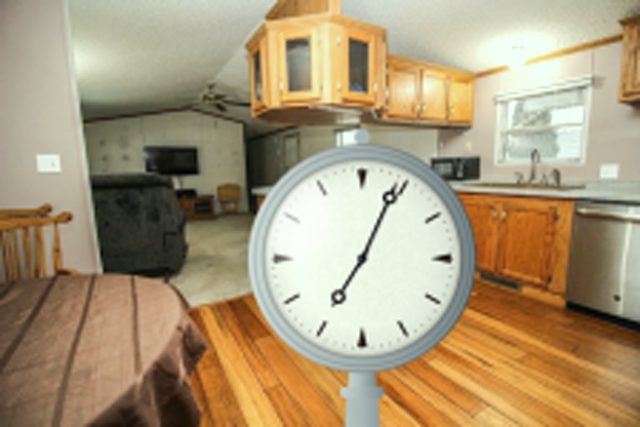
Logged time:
7h04
